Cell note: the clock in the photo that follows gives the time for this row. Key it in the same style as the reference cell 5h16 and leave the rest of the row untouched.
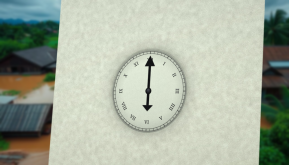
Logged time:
6h00
